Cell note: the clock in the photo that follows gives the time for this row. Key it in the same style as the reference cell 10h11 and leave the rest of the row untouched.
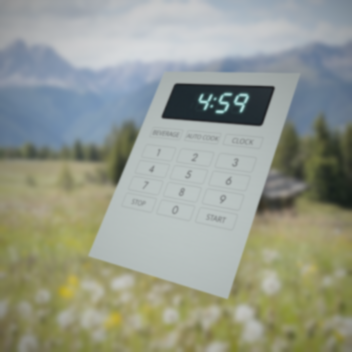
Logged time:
4h59
